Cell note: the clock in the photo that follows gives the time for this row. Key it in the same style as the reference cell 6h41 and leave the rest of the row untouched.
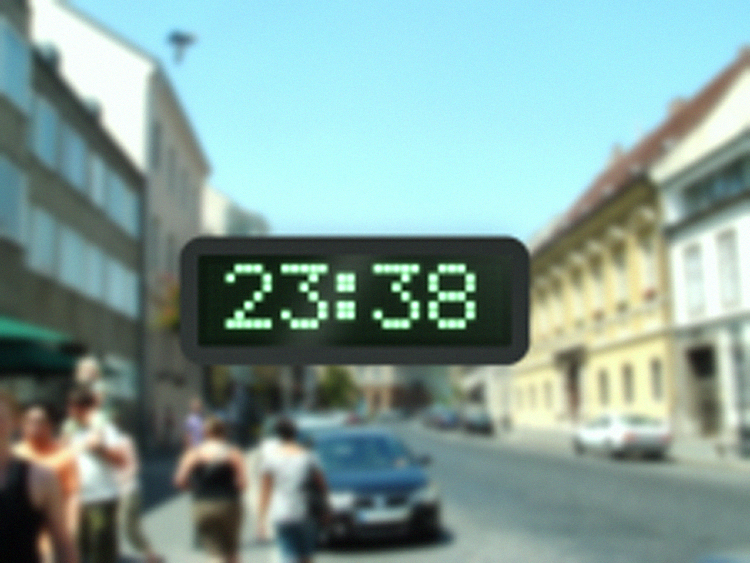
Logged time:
23h38
